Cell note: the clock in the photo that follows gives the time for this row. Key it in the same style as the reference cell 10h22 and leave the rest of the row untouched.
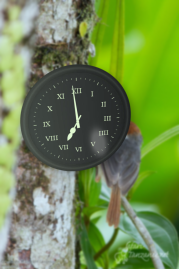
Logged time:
6h59
